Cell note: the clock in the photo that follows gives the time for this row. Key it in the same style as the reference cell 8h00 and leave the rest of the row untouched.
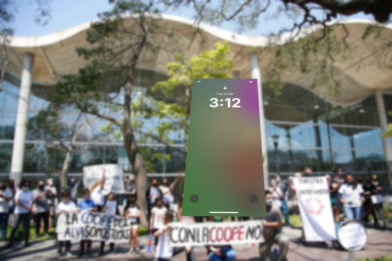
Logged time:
3h12
